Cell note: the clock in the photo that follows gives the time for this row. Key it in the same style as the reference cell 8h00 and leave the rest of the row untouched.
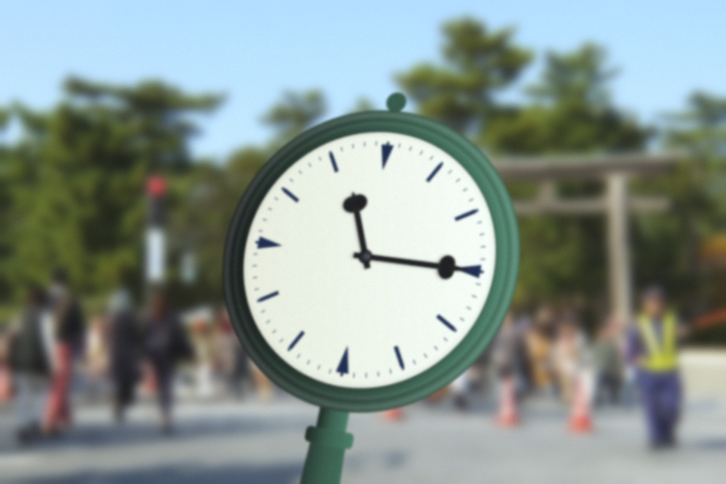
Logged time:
11h15
